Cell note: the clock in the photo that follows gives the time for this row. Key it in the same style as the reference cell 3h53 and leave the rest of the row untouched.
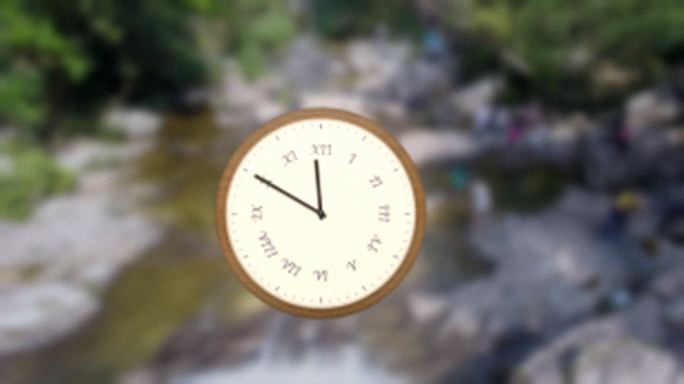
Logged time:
11h50
